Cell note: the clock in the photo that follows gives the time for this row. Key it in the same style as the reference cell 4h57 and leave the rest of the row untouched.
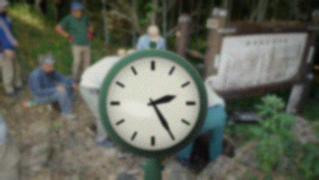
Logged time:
2h25
